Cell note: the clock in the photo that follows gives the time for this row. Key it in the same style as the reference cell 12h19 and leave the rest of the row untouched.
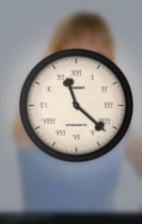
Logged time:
11h22
